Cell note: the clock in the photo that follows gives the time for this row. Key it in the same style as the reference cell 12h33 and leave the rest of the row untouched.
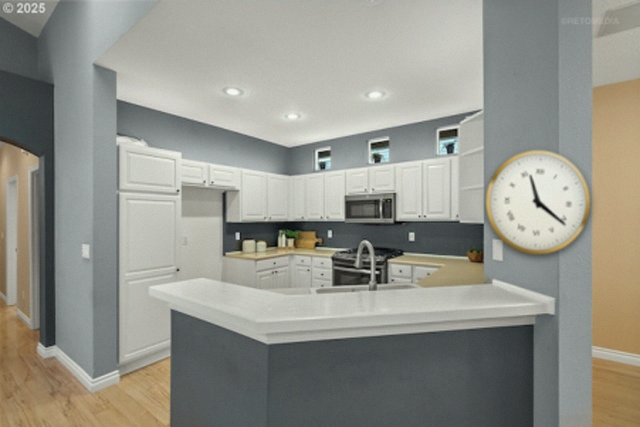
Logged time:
11h21
